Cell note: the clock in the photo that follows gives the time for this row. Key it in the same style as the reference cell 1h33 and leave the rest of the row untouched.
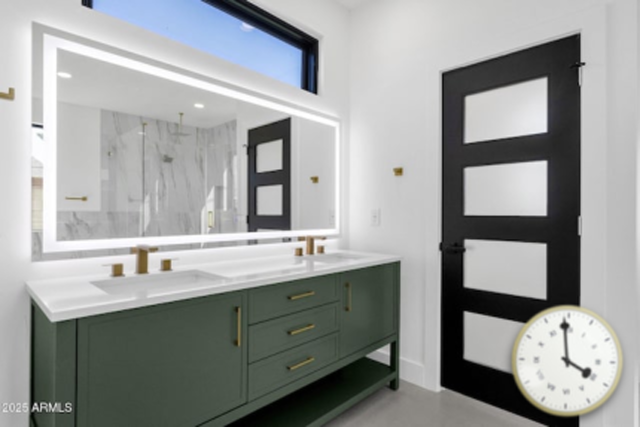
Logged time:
3h59
